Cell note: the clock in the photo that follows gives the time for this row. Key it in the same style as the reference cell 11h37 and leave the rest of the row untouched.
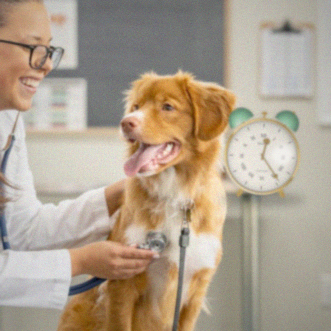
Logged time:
12h24
